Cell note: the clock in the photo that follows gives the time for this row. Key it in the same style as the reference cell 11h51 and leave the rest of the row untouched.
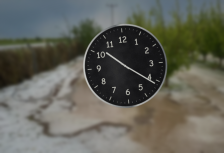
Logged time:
10h21
